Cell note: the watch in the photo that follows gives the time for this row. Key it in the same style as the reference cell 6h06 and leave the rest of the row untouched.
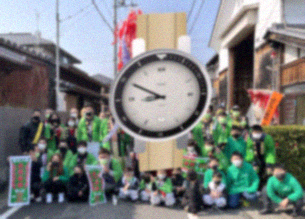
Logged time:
8h50
